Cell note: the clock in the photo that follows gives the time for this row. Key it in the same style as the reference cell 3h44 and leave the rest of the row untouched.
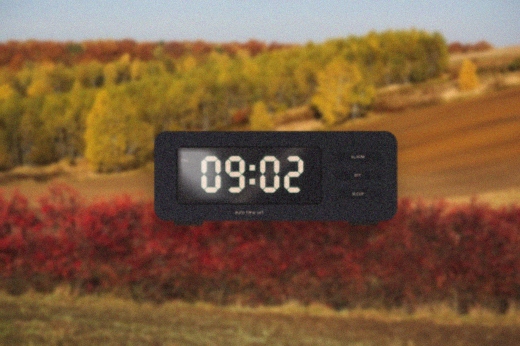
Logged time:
9h02
